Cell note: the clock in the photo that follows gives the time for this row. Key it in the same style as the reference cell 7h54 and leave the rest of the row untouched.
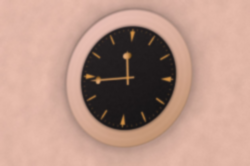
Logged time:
11h44
